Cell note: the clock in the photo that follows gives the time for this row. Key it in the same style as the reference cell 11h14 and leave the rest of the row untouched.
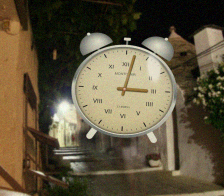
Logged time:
3h02
